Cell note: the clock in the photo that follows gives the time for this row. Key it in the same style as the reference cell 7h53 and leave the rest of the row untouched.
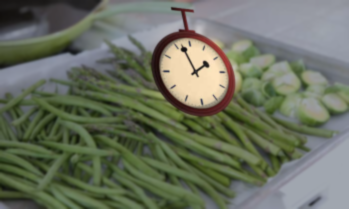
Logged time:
1h57
